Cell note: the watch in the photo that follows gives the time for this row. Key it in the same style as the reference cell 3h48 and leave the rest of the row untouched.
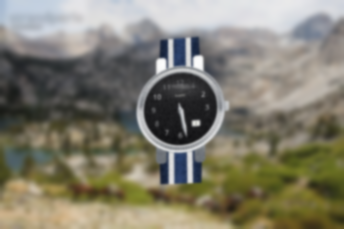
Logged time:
5h28
